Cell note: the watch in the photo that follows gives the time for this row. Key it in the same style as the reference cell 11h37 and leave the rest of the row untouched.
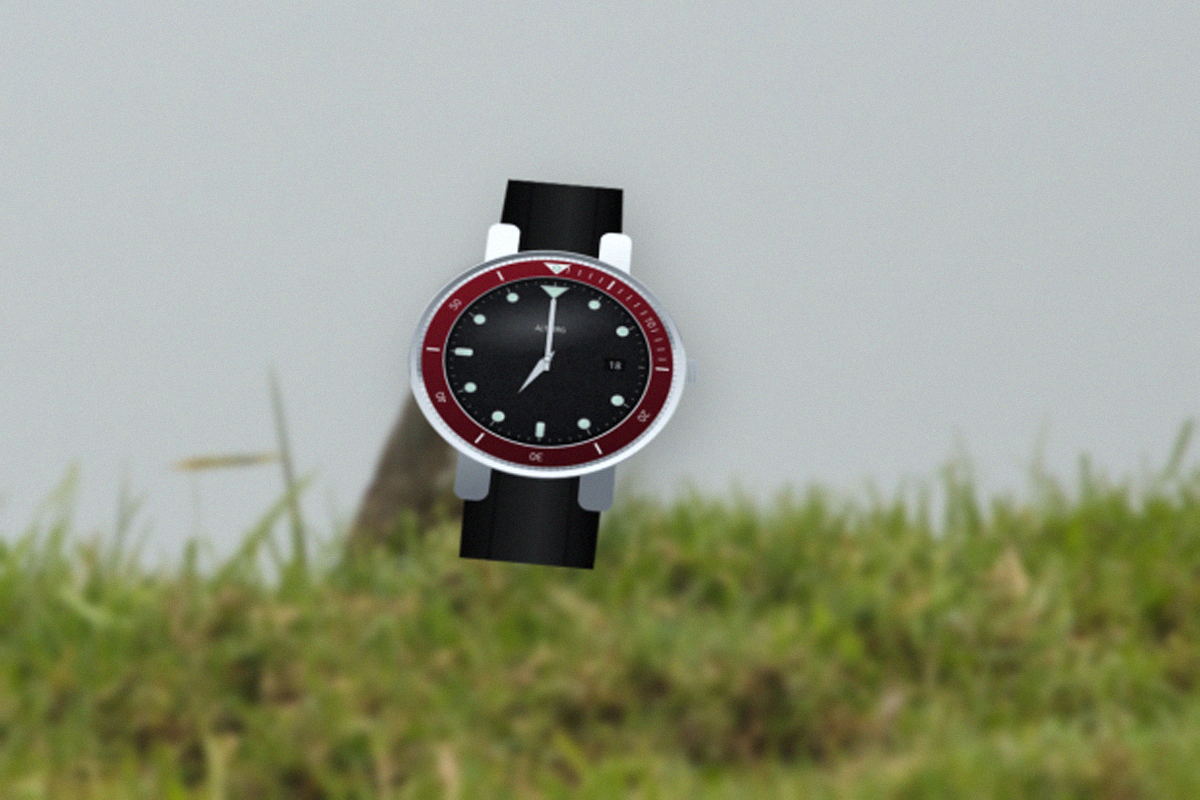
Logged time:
7h00
